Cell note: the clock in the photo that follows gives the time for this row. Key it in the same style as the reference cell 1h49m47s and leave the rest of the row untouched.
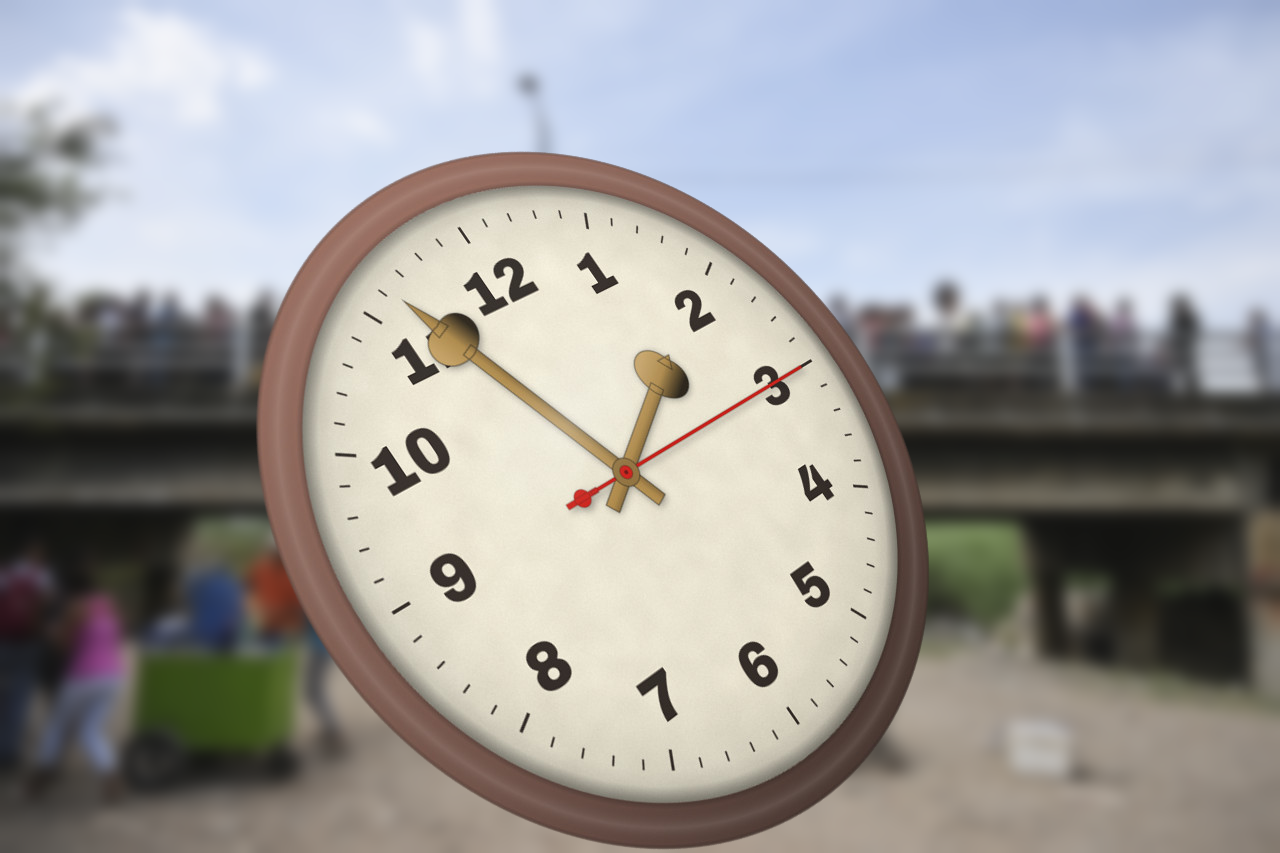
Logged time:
1h56m15s
